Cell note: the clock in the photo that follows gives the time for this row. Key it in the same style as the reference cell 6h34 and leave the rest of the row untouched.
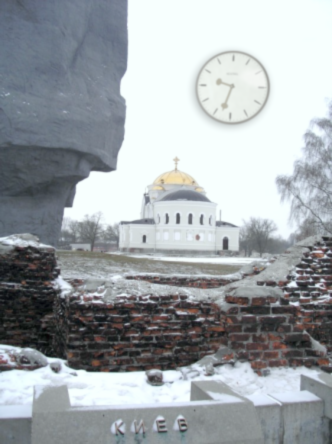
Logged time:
9h33
